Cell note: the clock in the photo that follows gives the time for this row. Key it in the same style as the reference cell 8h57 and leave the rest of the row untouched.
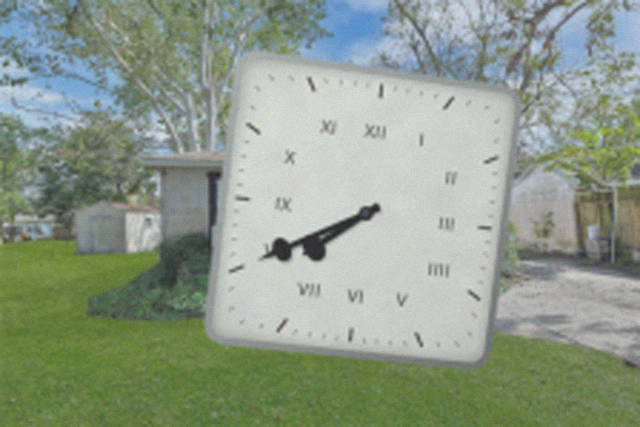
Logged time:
7h40
